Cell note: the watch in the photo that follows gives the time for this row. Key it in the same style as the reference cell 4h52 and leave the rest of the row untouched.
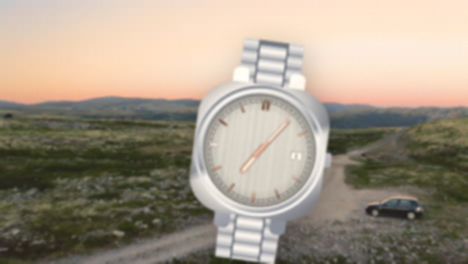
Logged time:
7h06
